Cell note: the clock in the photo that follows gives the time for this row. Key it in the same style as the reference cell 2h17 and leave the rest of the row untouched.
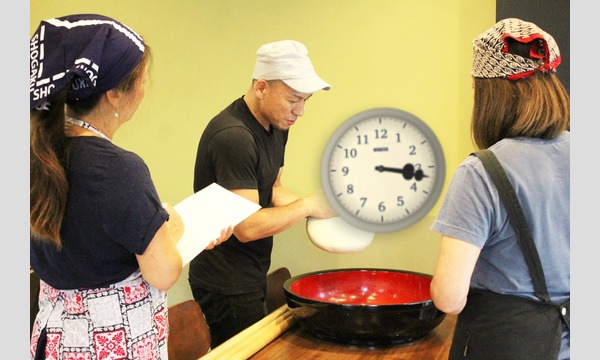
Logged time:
3h17
